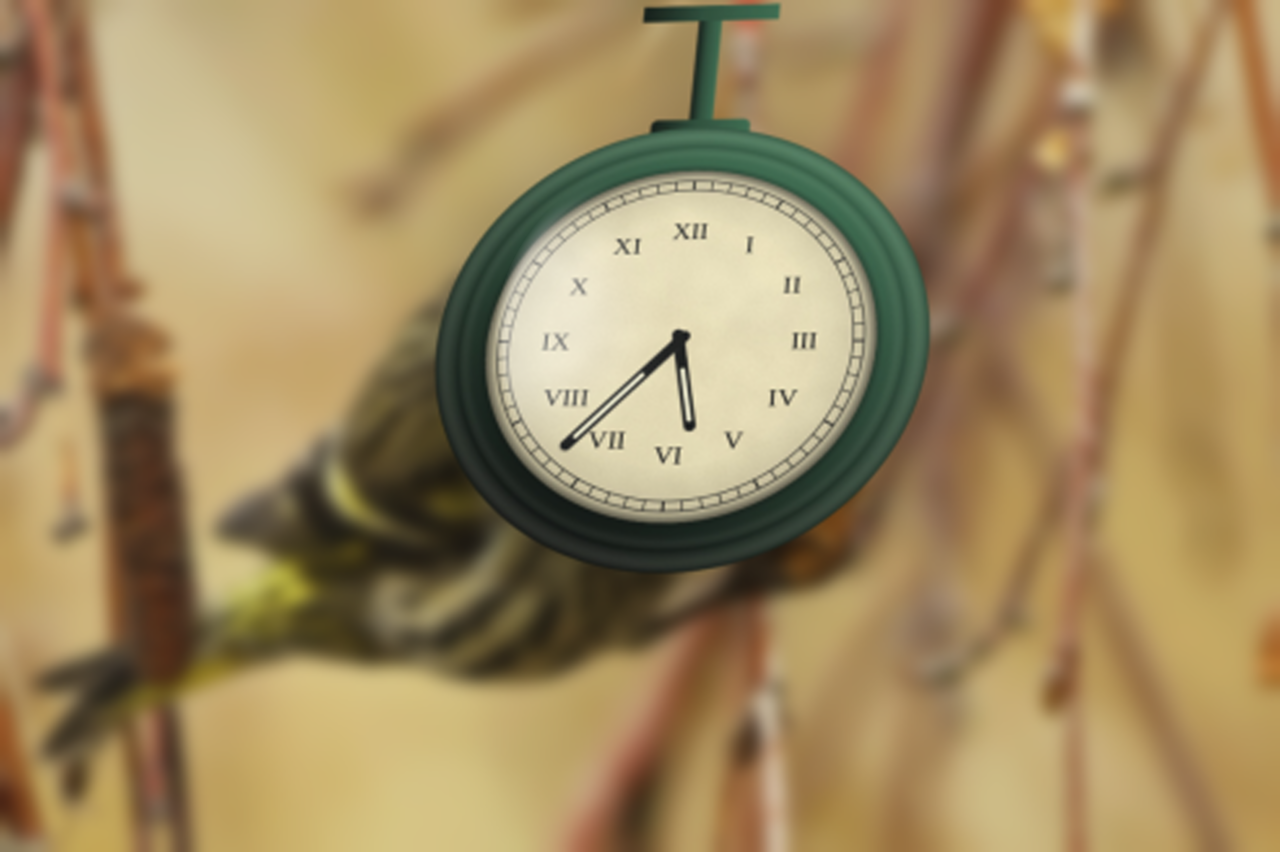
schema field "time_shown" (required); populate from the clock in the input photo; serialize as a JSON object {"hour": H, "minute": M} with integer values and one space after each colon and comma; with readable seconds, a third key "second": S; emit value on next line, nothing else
{"hour": 5, "minute": 37}
